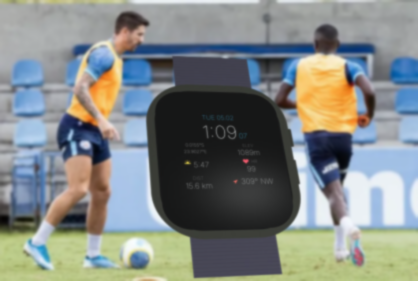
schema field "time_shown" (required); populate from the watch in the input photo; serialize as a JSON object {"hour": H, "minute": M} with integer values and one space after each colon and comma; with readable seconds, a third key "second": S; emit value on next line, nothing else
{"hour": 1, "minute": 9}
